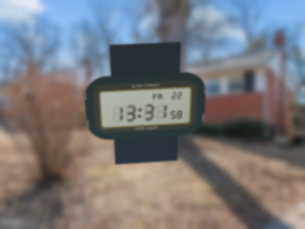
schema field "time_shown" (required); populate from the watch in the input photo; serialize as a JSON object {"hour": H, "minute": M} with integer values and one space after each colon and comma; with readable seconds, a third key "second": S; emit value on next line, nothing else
{"hour": 13, "minute": 31}
